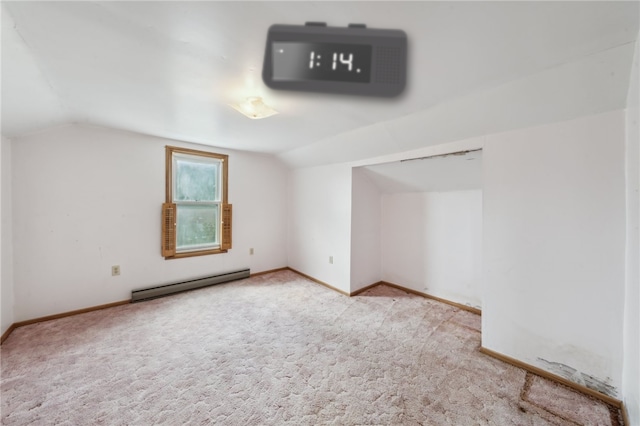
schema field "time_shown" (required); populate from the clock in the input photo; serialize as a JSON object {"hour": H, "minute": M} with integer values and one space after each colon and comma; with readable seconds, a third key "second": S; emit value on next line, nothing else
{"hour": 1, "minute": 14}
